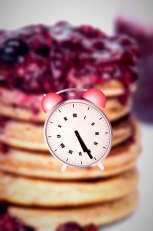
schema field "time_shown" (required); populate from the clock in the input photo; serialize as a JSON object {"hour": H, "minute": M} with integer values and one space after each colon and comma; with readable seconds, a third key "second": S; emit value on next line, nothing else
{"hour": 5, "minute": 26}
